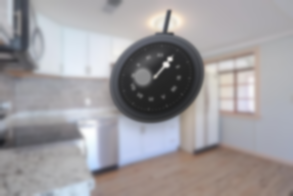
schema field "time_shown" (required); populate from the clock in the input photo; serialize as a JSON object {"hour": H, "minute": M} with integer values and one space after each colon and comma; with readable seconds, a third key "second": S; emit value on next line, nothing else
{"hour": 1, "minute": 5}
